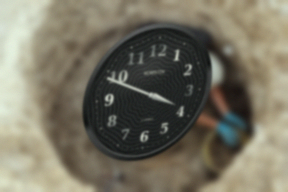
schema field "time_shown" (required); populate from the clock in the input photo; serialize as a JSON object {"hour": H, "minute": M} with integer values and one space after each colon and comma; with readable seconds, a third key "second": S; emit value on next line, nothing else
{"hour": 3, "minute": 49}
